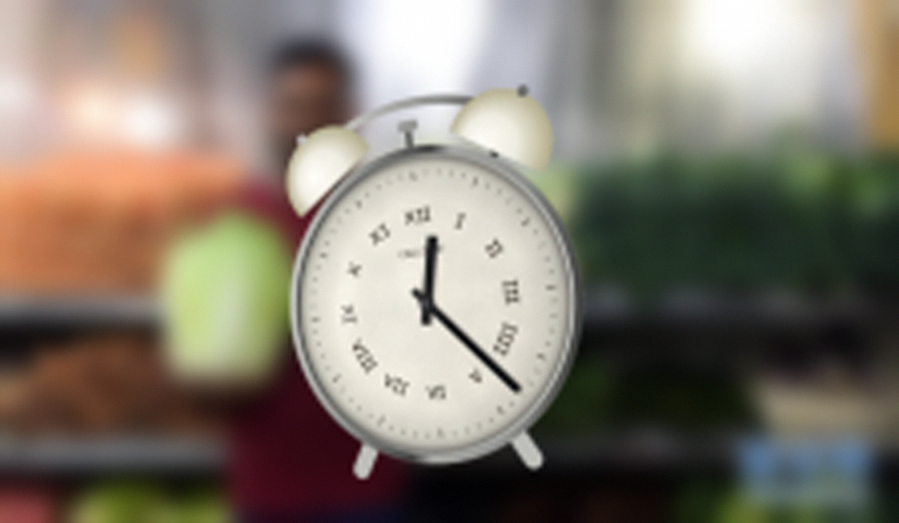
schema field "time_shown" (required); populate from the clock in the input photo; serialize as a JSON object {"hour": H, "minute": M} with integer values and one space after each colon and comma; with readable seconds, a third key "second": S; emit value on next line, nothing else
{"hour": 12, "minute": 23}
